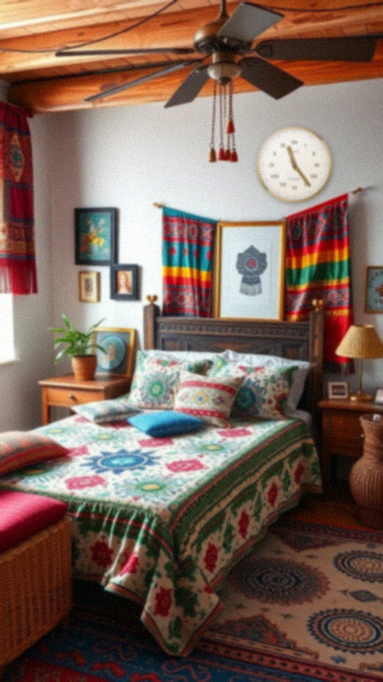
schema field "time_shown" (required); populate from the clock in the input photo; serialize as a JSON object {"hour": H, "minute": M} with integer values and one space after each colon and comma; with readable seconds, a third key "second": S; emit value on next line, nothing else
{"hour": 11, "minute": 24}
